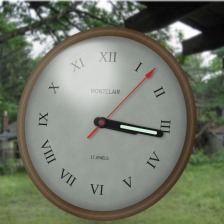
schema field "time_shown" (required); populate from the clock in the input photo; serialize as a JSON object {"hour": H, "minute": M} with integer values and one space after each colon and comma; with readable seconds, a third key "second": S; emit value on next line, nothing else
{"hour": 3, "minute": 16, "second": 7}
